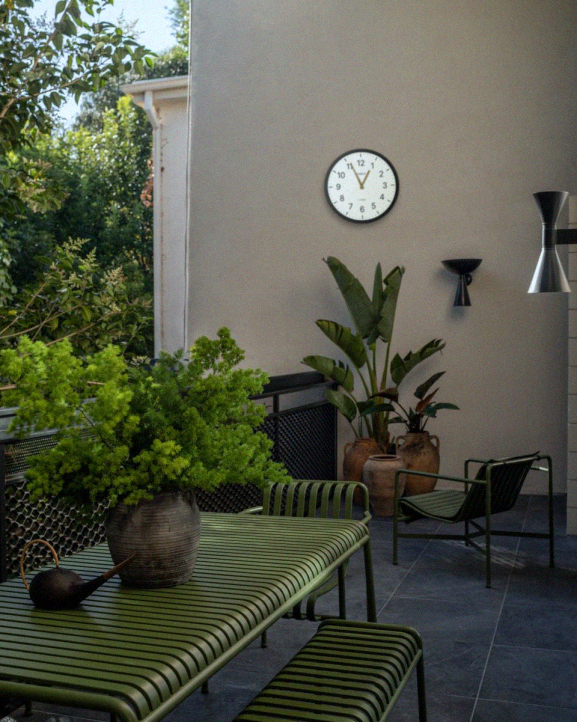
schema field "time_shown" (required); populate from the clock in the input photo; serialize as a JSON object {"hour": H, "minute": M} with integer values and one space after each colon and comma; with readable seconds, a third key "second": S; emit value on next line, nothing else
{"hour": 12, "minute": 56}
